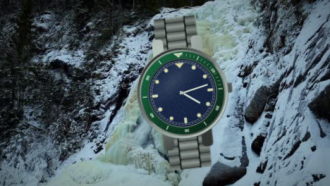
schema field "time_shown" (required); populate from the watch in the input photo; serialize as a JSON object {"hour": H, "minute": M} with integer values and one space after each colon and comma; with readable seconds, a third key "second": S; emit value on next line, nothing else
{"hour": 4, "minute": 13}
